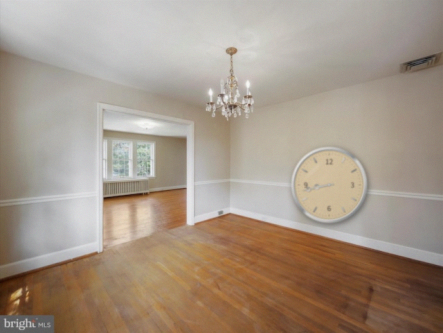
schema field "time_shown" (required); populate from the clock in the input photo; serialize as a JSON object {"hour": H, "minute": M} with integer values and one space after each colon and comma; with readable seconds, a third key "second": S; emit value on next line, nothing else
{"hour": 8, "minute": 43}
